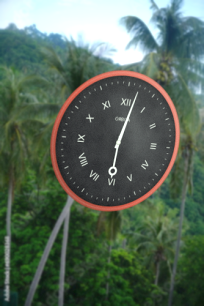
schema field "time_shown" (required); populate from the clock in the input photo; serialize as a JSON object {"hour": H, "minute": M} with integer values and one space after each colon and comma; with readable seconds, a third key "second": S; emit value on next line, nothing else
{"hour": 6, "minute": 2}
